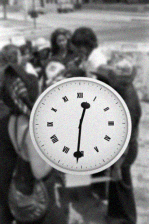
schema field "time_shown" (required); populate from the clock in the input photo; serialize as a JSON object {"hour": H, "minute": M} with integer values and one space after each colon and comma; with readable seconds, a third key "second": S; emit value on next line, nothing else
{"hour": 12, "minute": 31}
